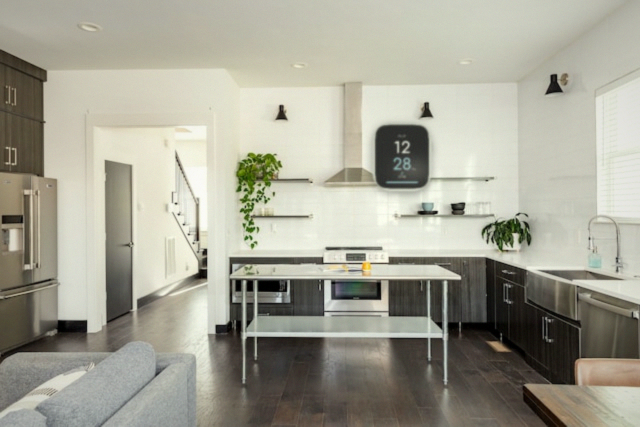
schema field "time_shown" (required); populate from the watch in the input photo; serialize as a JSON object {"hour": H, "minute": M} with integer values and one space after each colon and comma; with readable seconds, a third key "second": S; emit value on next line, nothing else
{"hour": 12, "minute": 28}
